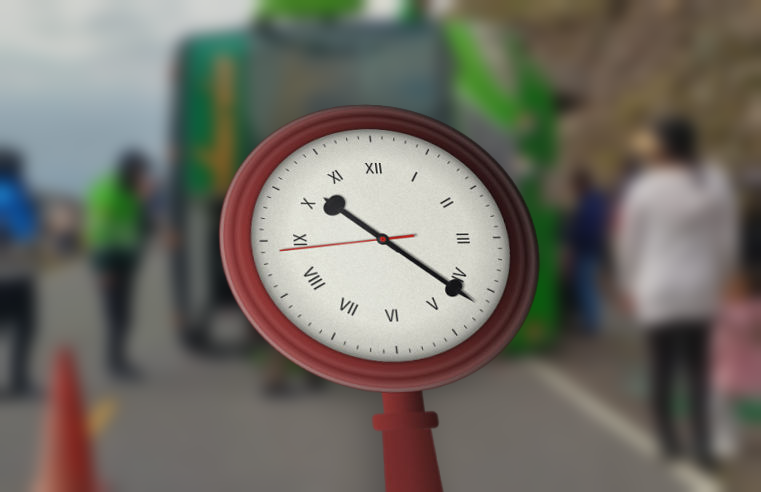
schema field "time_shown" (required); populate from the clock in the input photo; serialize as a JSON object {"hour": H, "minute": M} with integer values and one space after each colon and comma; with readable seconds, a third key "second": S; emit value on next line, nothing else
{"hour": 10, "minute": 21, "second": 44}
